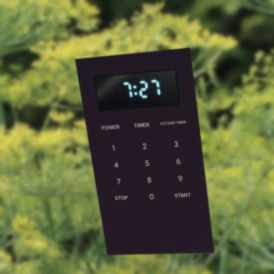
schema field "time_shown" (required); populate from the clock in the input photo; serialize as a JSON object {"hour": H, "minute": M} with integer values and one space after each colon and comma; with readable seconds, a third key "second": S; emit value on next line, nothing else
{"hour": 7, "minute": 27}
